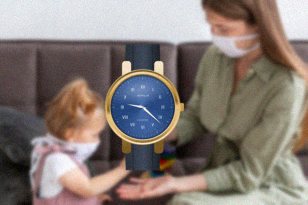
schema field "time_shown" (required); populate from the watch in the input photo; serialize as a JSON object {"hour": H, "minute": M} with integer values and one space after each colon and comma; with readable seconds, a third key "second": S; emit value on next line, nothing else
{"hour": 9, "minute": 22}
